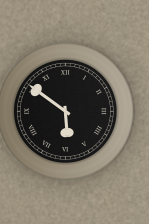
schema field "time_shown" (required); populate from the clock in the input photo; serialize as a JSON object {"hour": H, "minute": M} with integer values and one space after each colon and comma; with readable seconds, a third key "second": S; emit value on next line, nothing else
{"hour": 5, "minute": 51}
